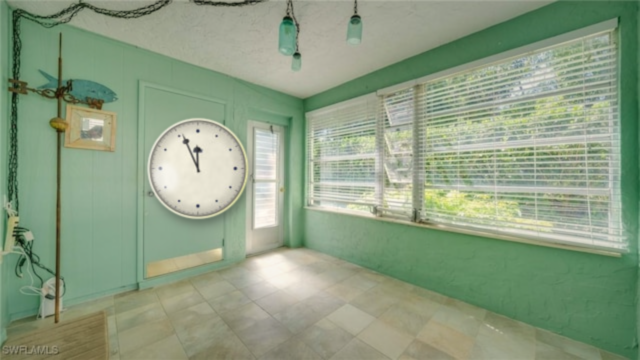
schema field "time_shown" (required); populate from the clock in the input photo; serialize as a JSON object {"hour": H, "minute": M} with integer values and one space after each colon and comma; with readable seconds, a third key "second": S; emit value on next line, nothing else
{"hour": 11, "minute": 56}
